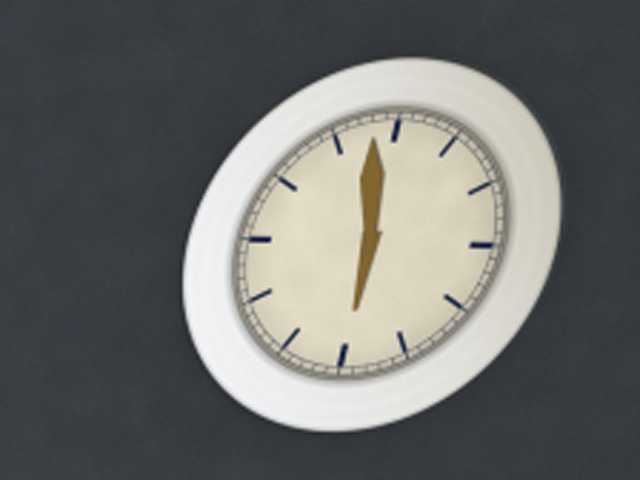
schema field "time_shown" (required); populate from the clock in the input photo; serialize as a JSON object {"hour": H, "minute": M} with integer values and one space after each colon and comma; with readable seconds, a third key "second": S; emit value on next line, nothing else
{"hour": 5, "minute": 58}
